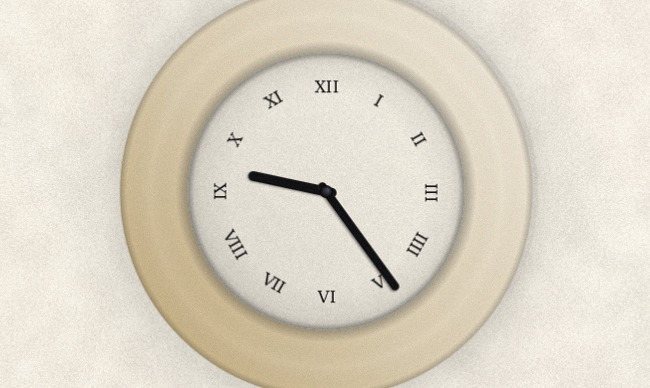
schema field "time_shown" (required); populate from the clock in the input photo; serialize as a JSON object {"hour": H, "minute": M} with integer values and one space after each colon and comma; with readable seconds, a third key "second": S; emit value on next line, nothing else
{"hour": 9, "minute": 24}
